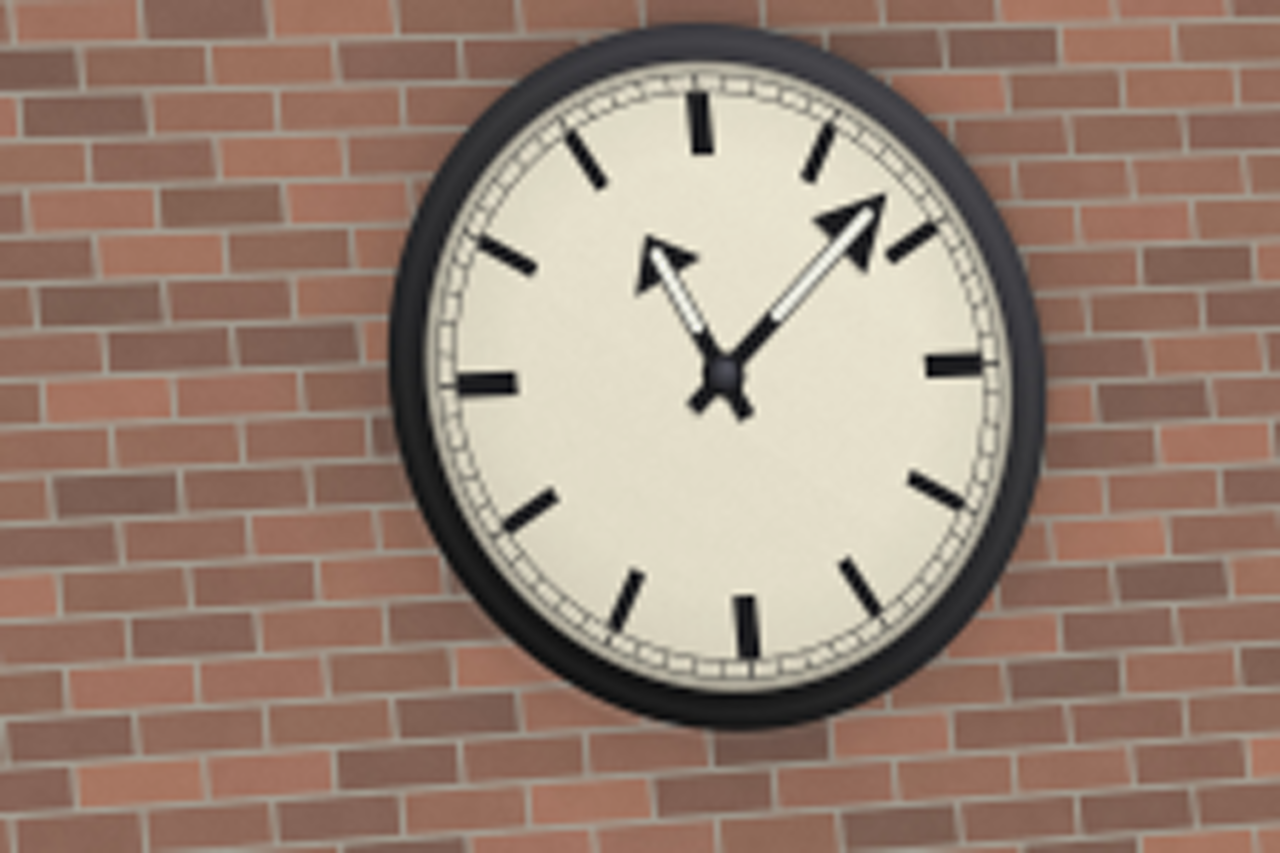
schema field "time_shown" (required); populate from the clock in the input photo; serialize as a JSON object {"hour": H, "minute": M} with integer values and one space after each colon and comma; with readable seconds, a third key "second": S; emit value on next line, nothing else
{"hour": 11, "minute": 8}
